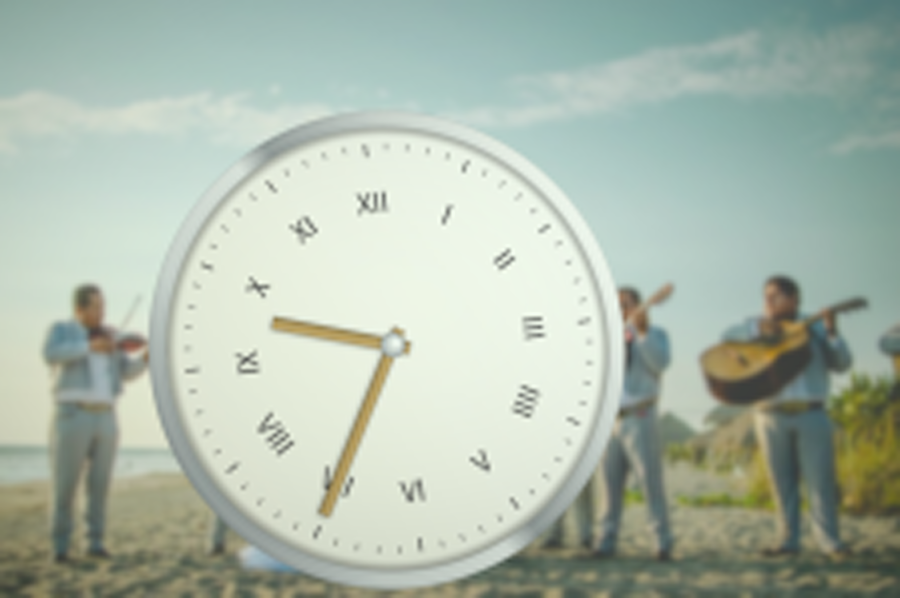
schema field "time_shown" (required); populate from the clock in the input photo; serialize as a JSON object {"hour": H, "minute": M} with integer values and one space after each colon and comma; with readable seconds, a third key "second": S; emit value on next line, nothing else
{"hour": 9, "minute": 35}
